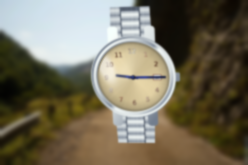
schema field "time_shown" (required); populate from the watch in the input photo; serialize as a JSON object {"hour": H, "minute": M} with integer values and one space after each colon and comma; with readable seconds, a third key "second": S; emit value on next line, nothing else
{"hour": 9, "minute": 15}
